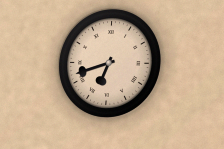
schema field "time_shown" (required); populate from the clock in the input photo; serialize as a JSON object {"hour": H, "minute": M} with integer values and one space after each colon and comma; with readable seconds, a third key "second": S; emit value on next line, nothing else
{"hour": 6, "minute": 42}
